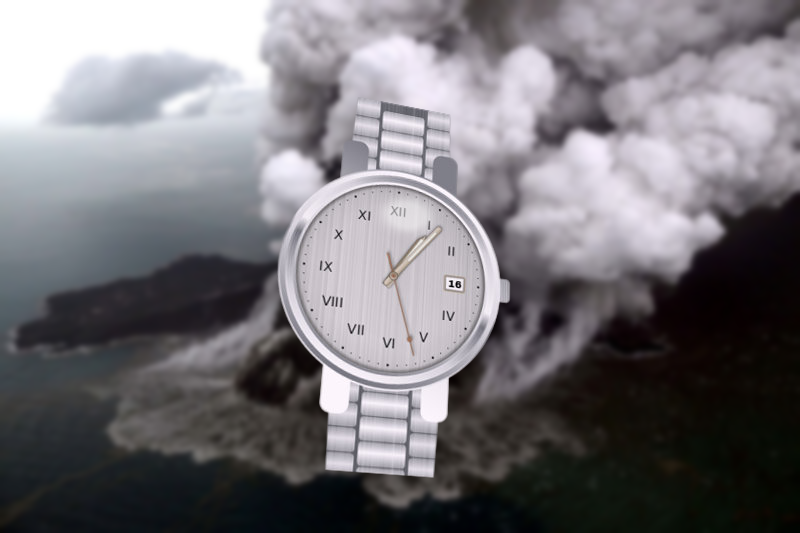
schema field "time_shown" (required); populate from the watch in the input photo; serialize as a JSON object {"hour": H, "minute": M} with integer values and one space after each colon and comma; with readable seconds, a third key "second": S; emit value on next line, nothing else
{"hour": 1, "minute": 6, "second": 27}
